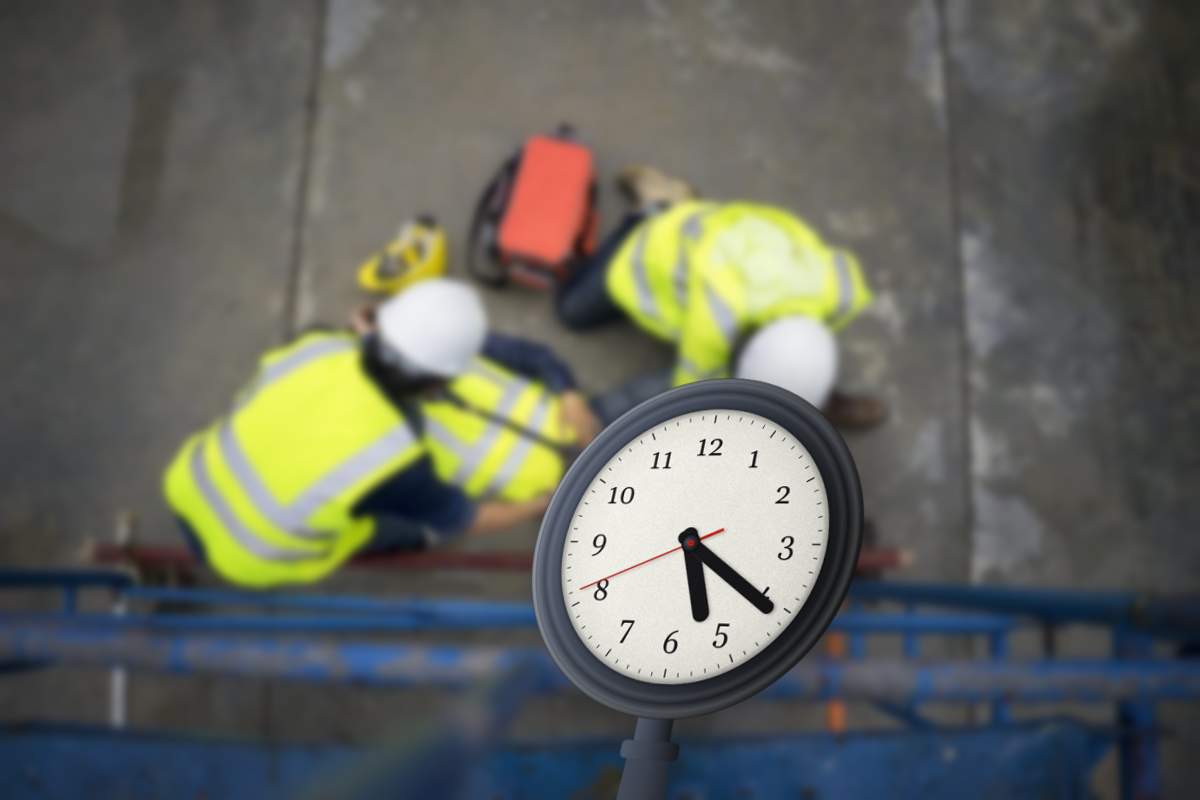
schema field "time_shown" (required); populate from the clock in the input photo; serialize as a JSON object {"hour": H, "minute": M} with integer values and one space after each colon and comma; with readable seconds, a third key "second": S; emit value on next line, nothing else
{"hour": 5, "minute": 20, "second": 41}
